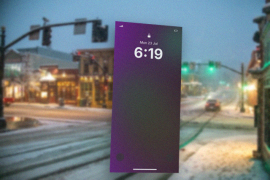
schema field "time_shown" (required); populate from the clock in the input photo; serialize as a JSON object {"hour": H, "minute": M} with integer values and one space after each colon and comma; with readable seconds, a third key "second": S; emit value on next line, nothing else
{"hour": 6, "minute": 19}
